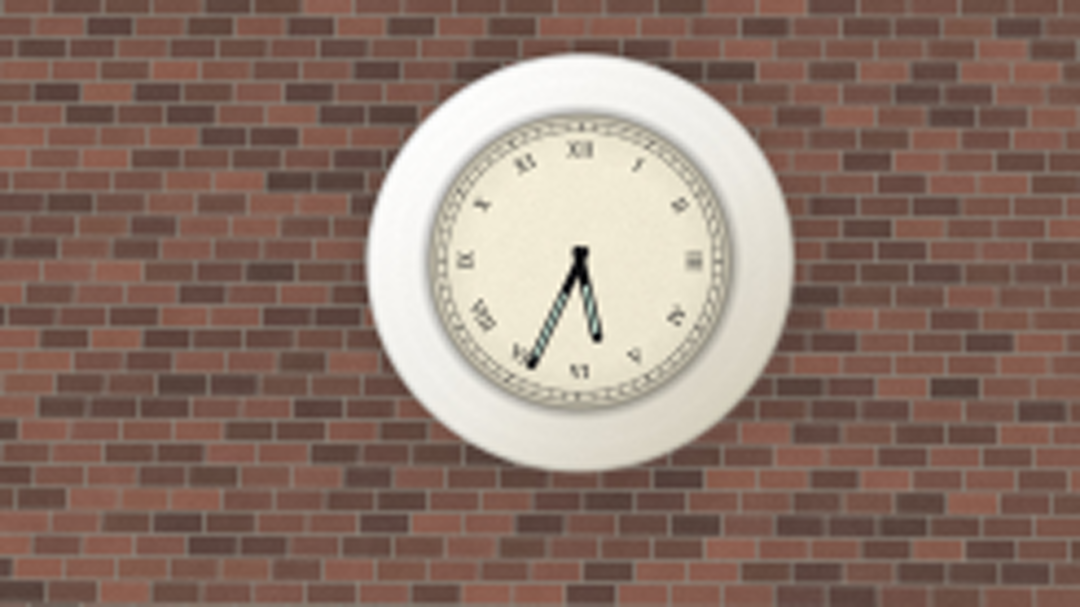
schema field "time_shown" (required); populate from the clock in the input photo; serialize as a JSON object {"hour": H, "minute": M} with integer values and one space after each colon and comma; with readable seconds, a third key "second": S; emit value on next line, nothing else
{"hour": 5, "minute": 34}
